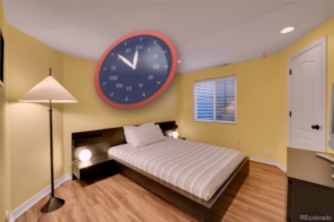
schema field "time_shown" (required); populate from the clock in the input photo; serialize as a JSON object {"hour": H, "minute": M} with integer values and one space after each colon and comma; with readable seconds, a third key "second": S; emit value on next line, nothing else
{"hour": 11, "minute": 51}
